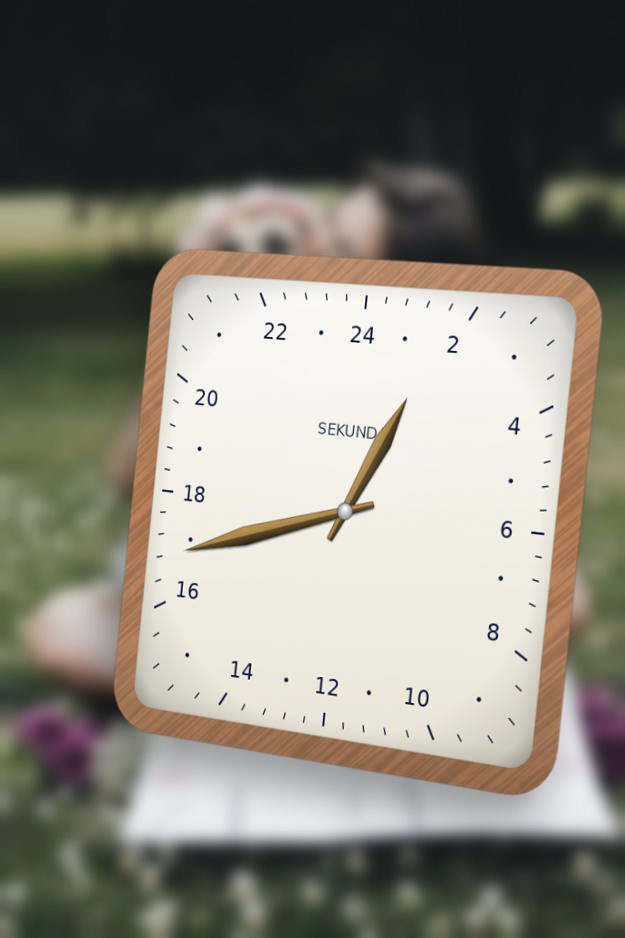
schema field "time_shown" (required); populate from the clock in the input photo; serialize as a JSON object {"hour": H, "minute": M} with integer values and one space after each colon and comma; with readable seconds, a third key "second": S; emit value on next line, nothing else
{"hour": 1, "minute": 42}
